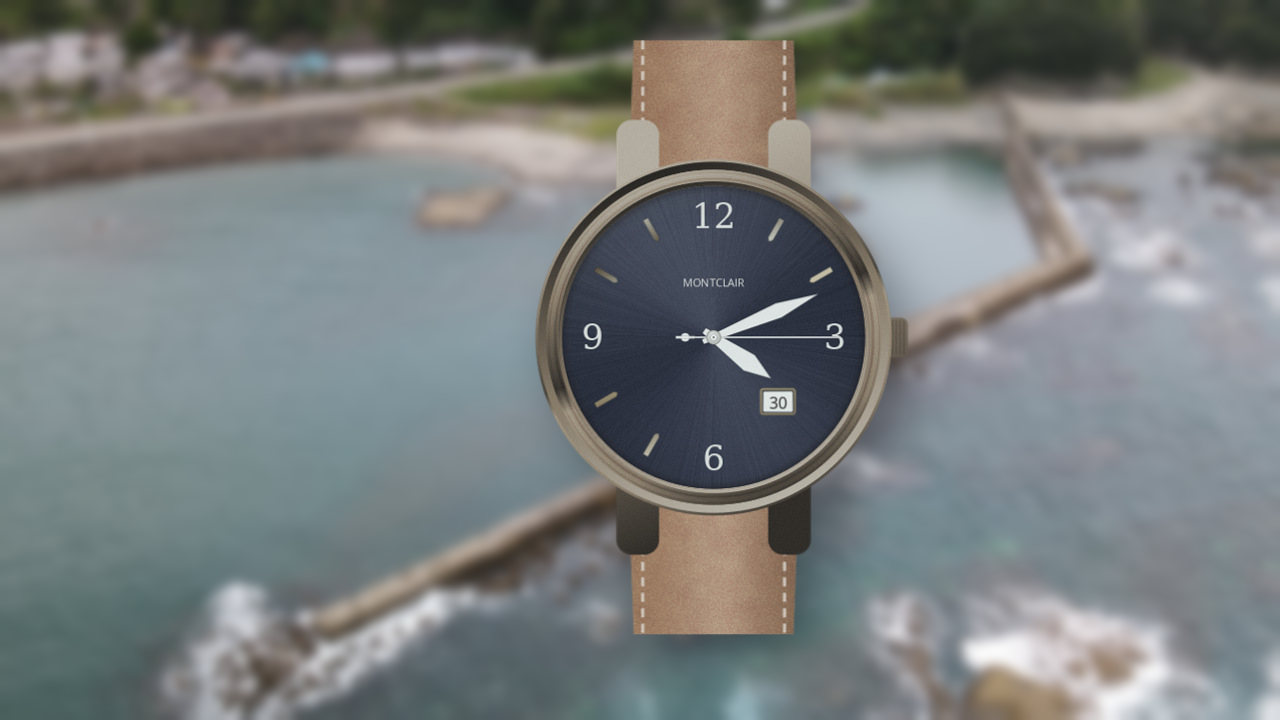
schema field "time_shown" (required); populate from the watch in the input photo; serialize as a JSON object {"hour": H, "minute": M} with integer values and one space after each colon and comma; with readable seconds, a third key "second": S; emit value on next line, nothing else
{"hour": 4, "minute": 11, "second": 15}
